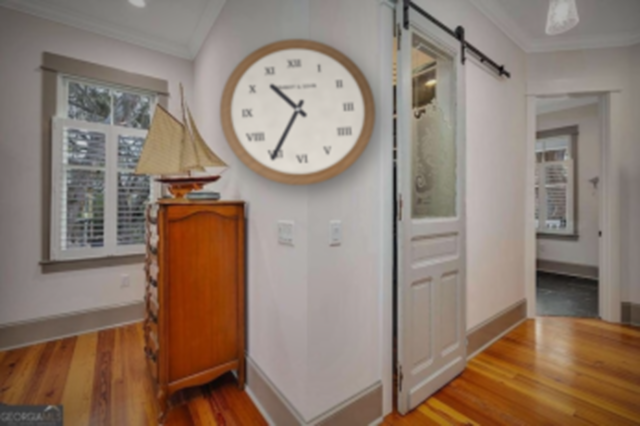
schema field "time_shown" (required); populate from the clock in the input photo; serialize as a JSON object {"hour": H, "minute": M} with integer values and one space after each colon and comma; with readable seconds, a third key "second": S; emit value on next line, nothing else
{"hour": 10, "minute": 35}
